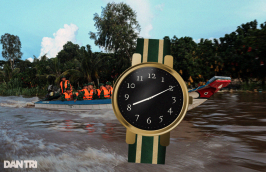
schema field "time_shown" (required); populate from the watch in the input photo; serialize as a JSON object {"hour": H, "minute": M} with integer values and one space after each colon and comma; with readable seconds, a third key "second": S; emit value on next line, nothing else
{"hour": 8, "minute": 10}
